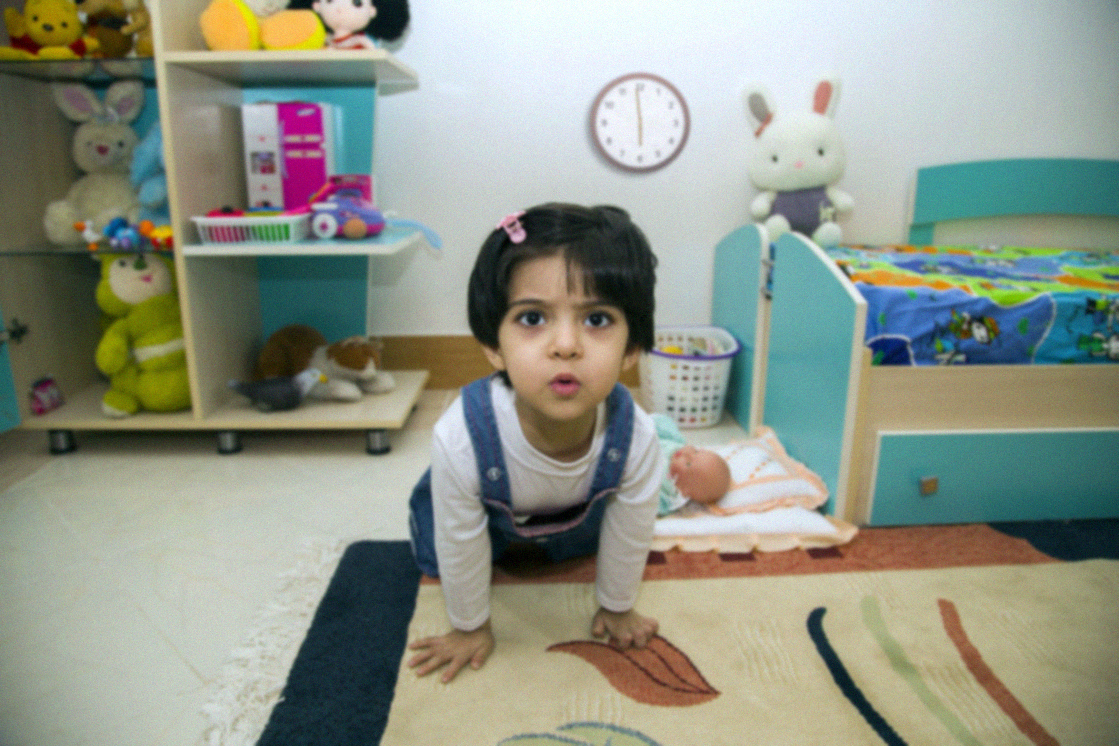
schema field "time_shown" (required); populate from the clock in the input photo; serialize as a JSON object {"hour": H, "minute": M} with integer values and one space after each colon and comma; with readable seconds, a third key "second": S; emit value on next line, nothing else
{"hour": 5, "minute": 59}
